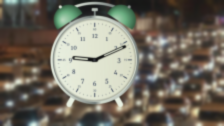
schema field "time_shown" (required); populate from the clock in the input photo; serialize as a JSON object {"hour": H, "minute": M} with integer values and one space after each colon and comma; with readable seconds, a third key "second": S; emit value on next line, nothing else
{"hour": 9, "minute": 11}
